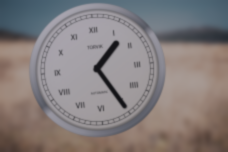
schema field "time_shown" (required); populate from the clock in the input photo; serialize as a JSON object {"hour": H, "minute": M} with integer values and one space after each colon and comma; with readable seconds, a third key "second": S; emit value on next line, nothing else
{"hour": 1, "minute": 25}
